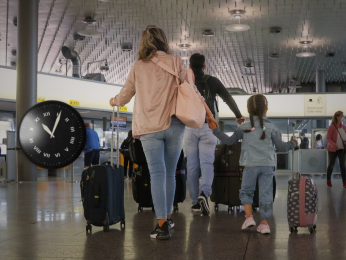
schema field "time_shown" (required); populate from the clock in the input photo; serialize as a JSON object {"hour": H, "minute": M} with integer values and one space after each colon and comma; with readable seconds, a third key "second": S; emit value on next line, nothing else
{"hour": 11, "minute": 6}
